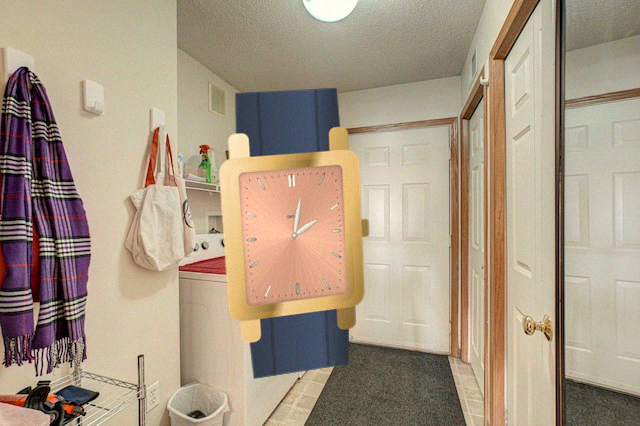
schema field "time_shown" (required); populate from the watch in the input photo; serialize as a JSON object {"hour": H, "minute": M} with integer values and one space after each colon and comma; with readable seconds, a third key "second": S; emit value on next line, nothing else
{"hour": 2, "minute": 2}
